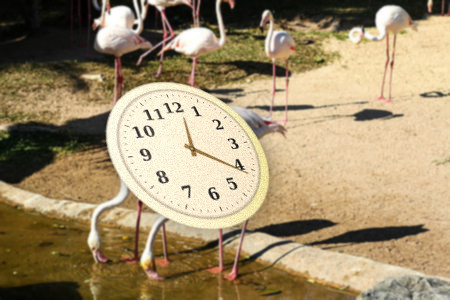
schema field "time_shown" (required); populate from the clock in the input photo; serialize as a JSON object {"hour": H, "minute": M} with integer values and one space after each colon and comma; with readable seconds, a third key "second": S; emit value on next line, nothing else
{"hour": 12, "minute": 21}
